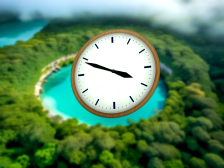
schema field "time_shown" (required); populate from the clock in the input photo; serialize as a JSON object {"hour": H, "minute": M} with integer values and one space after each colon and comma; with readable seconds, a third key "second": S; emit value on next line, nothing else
{"hour": 3, "minute": 49}
